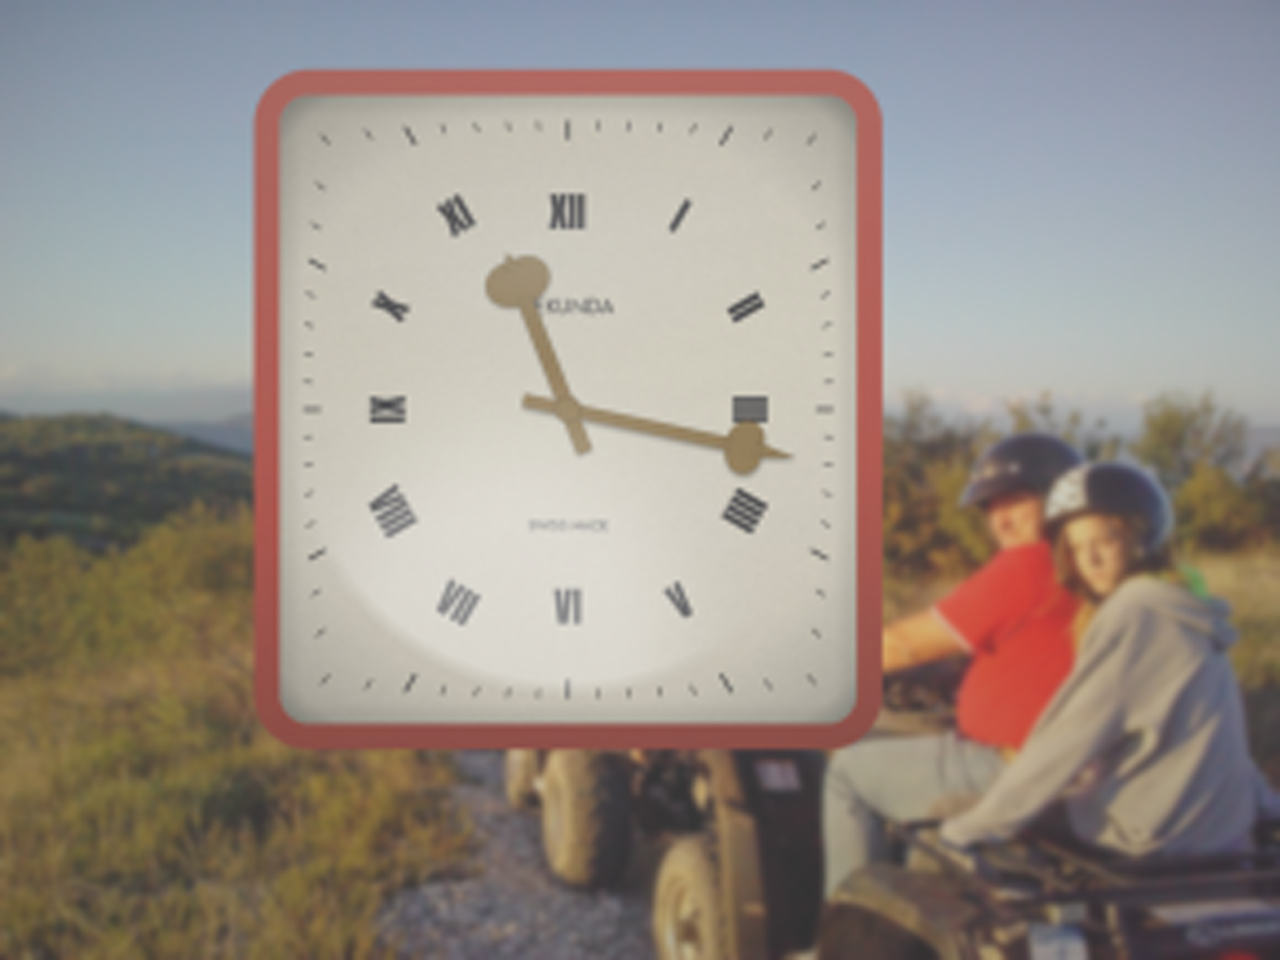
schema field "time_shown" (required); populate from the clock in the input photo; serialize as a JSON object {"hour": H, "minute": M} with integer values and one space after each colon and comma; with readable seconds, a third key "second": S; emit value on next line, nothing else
{"hour": 11, "minute": 17}
